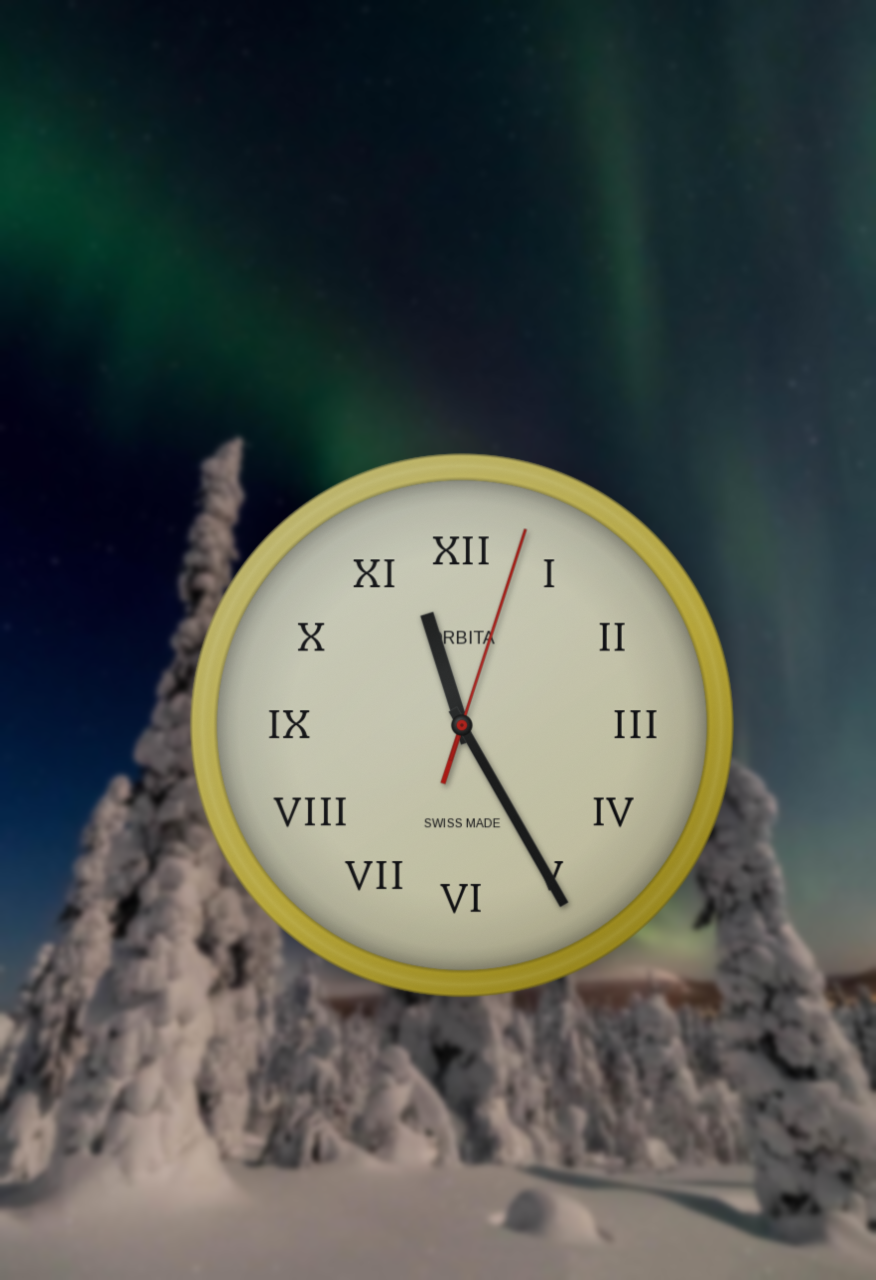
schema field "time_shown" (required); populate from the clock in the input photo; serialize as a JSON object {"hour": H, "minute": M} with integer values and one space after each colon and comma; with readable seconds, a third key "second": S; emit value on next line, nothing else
{"hour": 11, "minute": 25, "second": 3}
